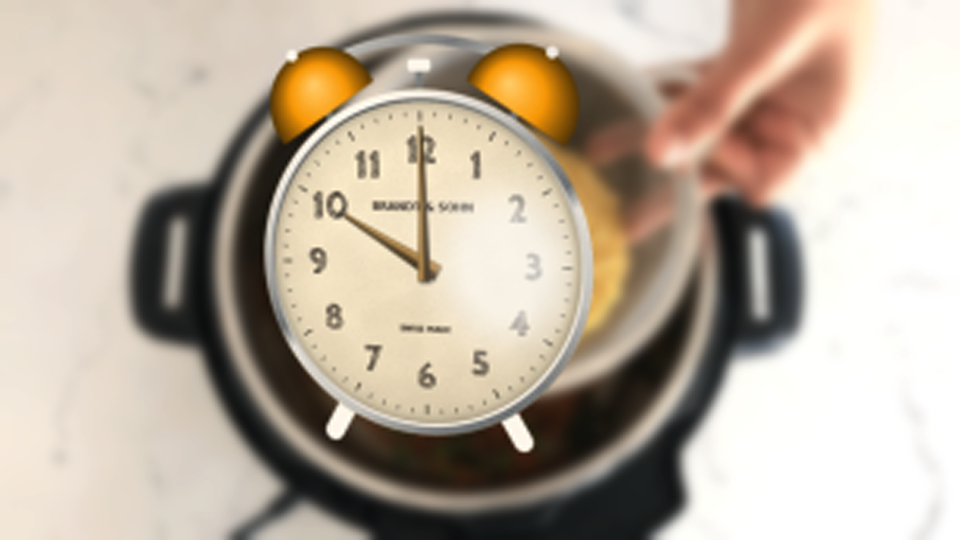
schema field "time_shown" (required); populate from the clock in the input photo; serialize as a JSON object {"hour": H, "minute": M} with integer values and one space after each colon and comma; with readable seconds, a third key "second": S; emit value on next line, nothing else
{"hour": 10, "minute": 0}
